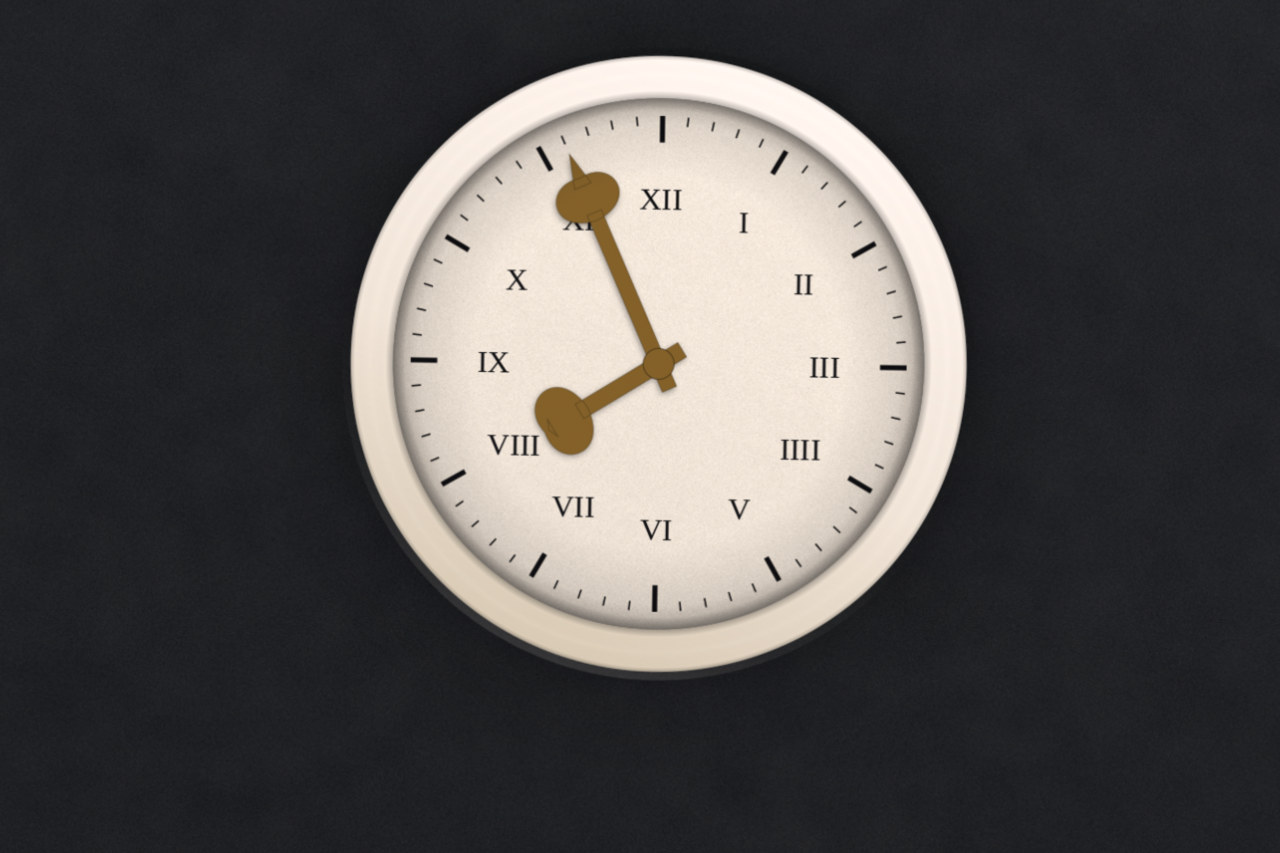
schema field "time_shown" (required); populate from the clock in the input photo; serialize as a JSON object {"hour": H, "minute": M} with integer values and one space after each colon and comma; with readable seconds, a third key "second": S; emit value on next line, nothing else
{"hour": 7, "minute": 56}
